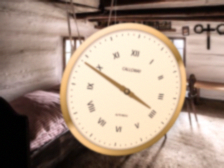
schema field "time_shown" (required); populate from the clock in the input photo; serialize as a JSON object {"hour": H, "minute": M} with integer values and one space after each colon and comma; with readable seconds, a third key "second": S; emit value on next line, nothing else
{"hour": 3, "minute": 49}
